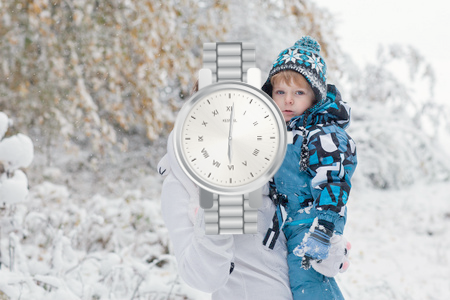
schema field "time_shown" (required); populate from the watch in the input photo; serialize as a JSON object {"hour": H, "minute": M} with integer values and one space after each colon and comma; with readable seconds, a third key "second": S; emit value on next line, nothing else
{"hour": 6, "minute": 1}
